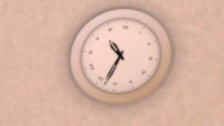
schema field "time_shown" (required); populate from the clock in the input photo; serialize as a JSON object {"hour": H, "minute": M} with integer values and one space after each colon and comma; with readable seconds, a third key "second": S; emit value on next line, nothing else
{"hour": 10, "minute": 33}
